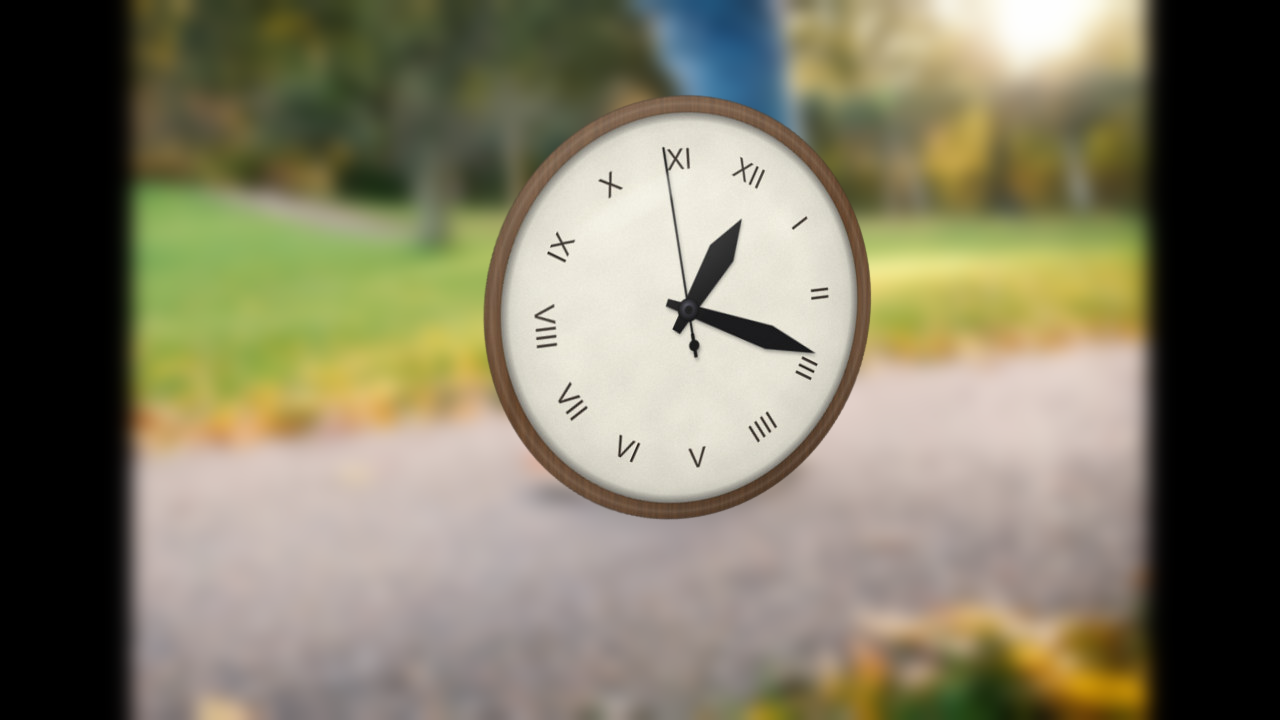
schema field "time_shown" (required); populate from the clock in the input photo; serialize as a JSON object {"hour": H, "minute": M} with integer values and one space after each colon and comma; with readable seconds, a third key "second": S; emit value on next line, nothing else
{"hour": 12, "minute": 13, "second": 54}
